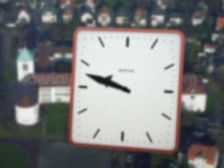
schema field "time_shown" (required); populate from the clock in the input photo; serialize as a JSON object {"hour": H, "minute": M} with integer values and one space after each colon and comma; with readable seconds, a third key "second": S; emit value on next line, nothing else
{"hour": 9, "minute": 48}
